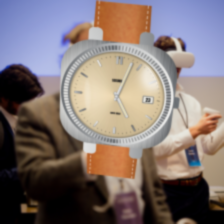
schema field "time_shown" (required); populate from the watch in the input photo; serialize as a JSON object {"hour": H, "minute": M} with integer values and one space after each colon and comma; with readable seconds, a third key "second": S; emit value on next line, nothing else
{"hour": 5, "minute": 3}
